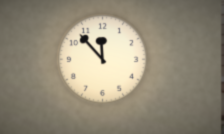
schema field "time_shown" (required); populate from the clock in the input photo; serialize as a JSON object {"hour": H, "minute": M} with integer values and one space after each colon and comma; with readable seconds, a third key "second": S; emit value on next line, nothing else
{"hour": 11, "minute": 53}
